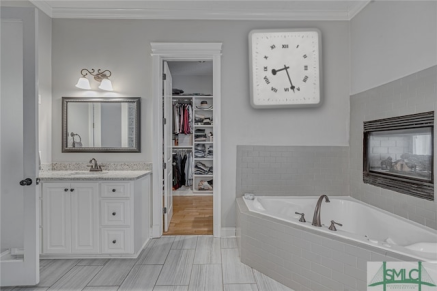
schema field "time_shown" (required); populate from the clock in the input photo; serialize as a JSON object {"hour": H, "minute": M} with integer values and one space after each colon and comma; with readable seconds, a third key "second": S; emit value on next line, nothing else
{"hour": 8, "minute": 27}
